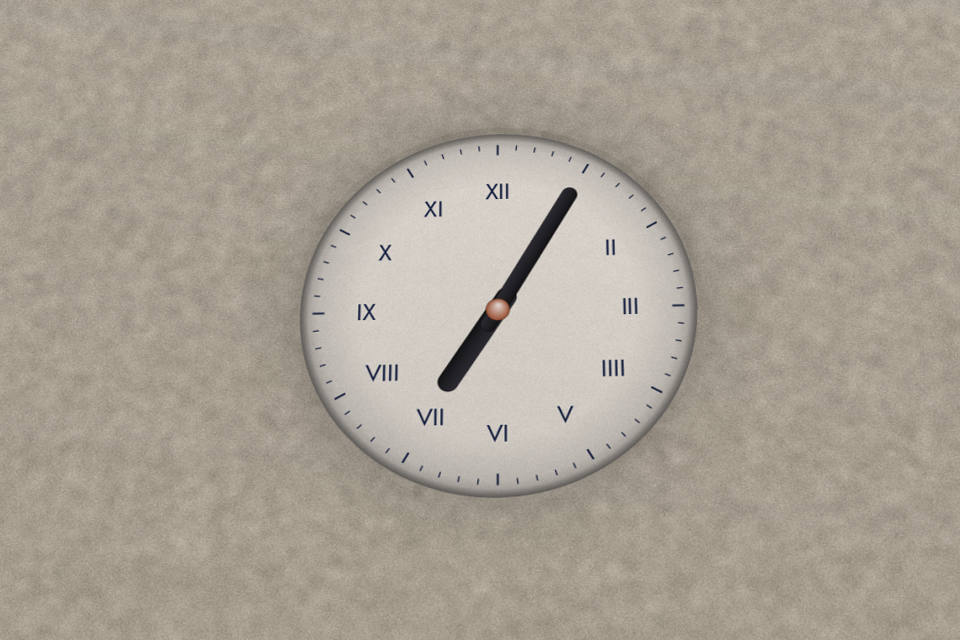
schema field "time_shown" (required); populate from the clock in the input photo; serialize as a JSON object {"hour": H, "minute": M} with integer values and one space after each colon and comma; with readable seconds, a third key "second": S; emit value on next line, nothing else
{"hour": 7, "minute": 5}
